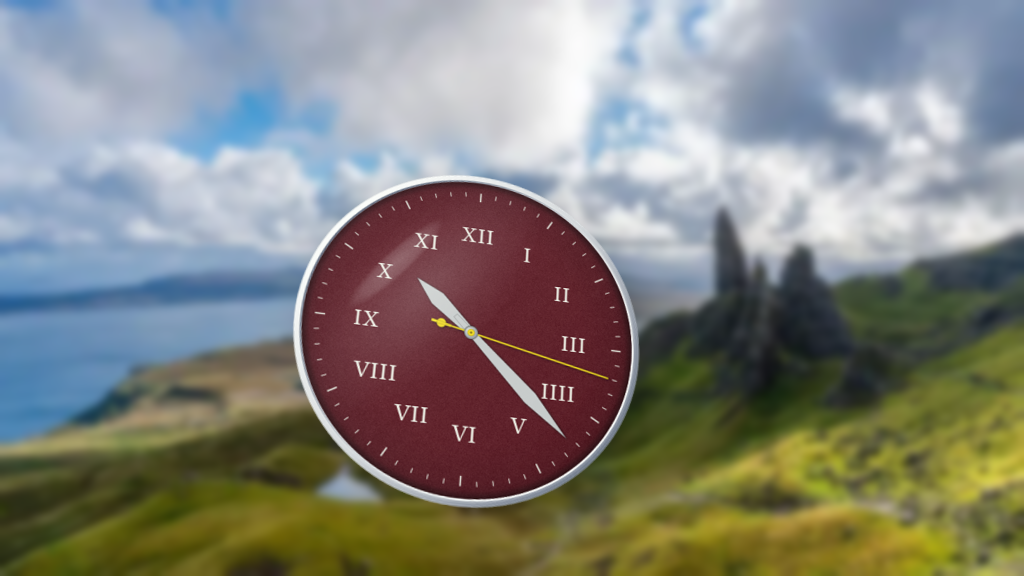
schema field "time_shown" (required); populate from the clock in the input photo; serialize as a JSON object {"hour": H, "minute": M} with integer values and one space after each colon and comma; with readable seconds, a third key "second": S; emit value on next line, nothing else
{"hour": 10, "minute": 22, "second": 17}
